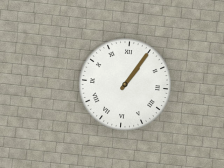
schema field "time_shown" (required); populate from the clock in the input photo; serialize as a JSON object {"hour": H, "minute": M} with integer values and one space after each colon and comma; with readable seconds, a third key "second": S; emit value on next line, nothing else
{"hour": 1, "minute": 5}
